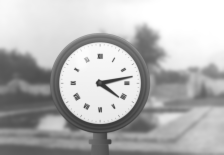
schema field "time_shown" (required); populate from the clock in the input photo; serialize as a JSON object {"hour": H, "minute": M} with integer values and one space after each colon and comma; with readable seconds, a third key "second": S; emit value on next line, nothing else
{"hour": 4, "minute": 13}
